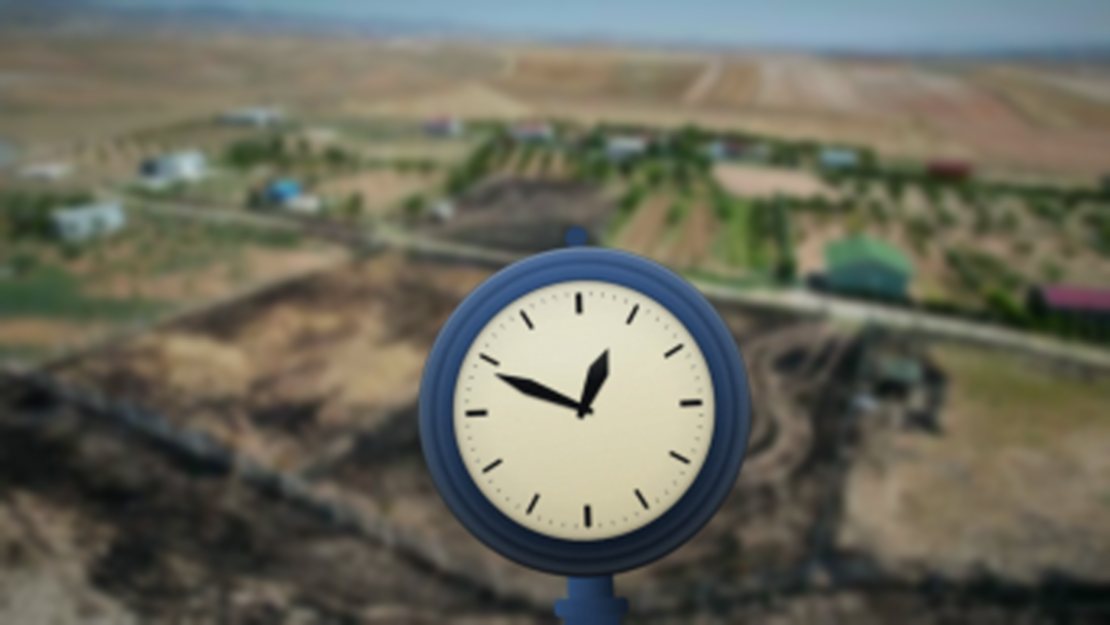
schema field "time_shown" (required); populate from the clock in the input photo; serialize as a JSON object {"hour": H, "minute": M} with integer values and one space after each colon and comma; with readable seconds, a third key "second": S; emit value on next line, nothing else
{"hour": 12, "minute": 49}
